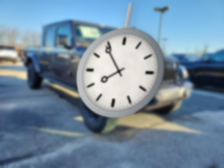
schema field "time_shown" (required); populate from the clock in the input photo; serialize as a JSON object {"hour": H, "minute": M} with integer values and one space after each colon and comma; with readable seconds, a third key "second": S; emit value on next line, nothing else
{"hour": 7, "minute": 54}
